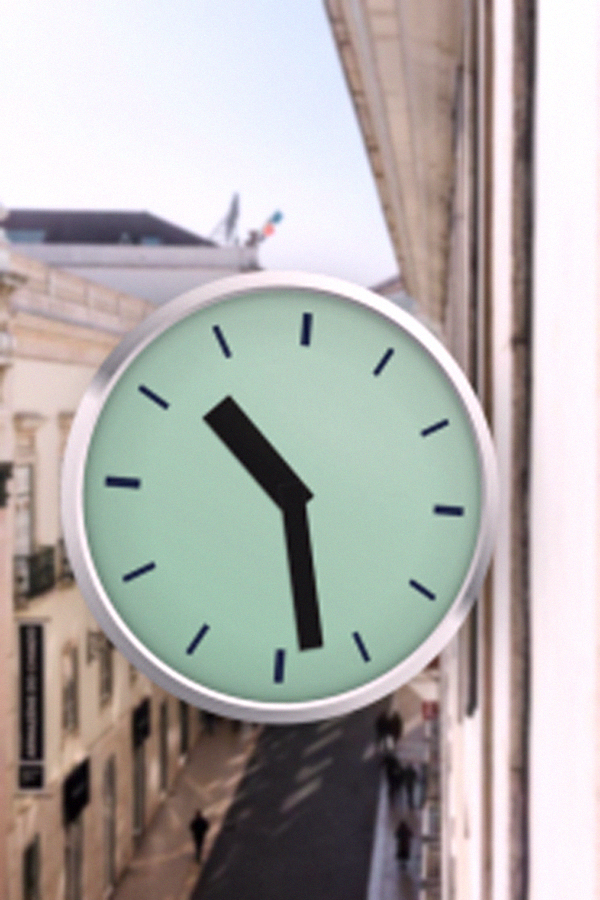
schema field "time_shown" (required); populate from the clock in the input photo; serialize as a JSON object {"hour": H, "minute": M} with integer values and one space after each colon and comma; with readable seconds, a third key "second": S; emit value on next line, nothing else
{"hour": 10, "minute": 28}
